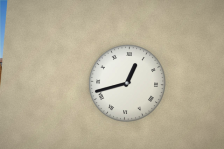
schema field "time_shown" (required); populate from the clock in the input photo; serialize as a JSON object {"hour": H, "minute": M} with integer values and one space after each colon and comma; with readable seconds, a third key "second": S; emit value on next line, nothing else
{"hour": 12, "minute": 42}
